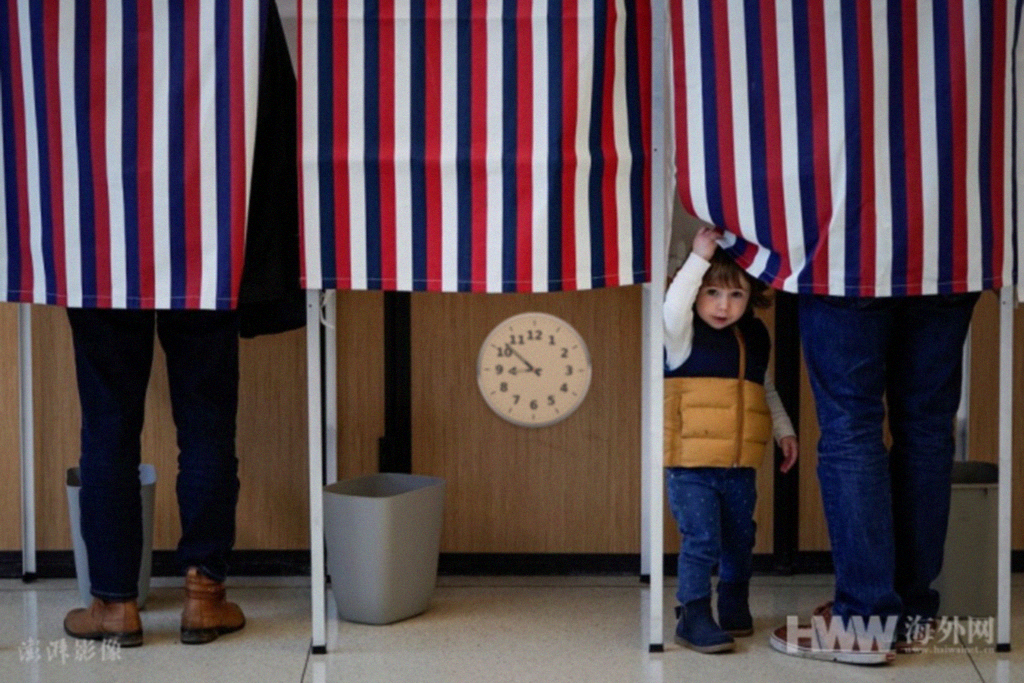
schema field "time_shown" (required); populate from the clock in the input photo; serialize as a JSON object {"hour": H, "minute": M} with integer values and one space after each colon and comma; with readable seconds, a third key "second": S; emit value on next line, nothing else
{"hour": 8, "minute": 52}
